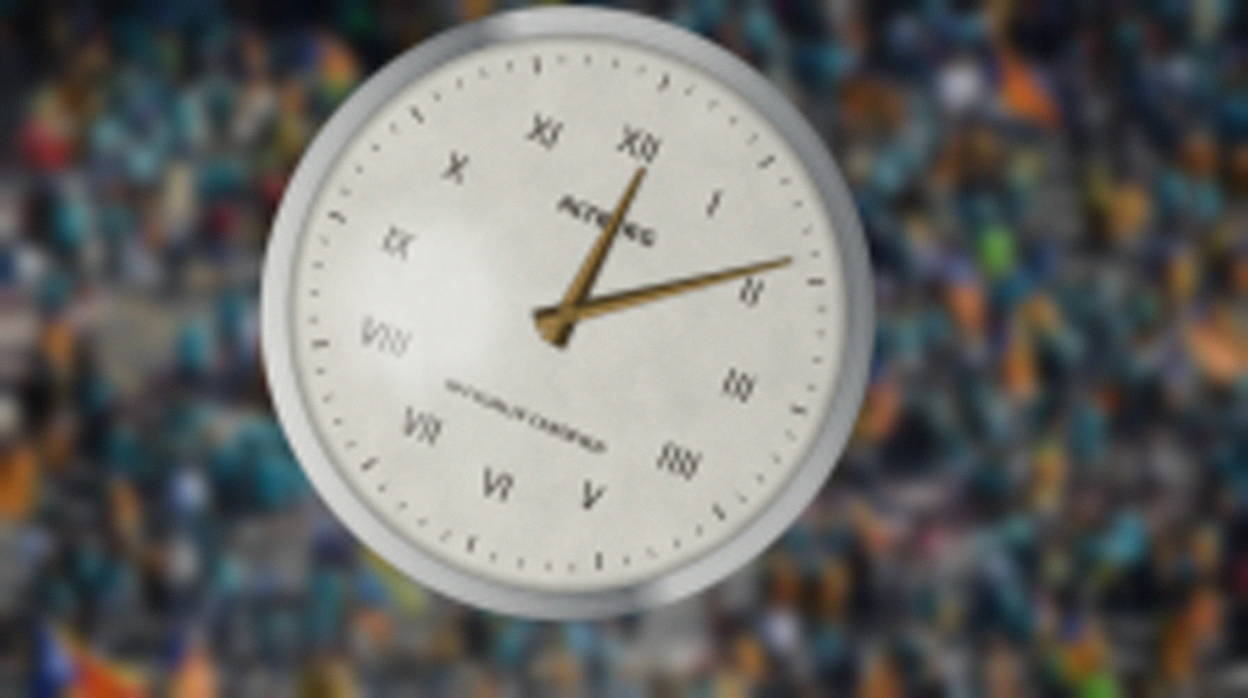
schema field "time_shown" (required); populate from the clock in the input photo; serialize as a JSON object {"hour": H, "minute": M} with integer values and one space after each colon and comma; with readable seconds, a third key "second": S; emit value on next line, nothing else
{"hour": 12, "minute": 9}
